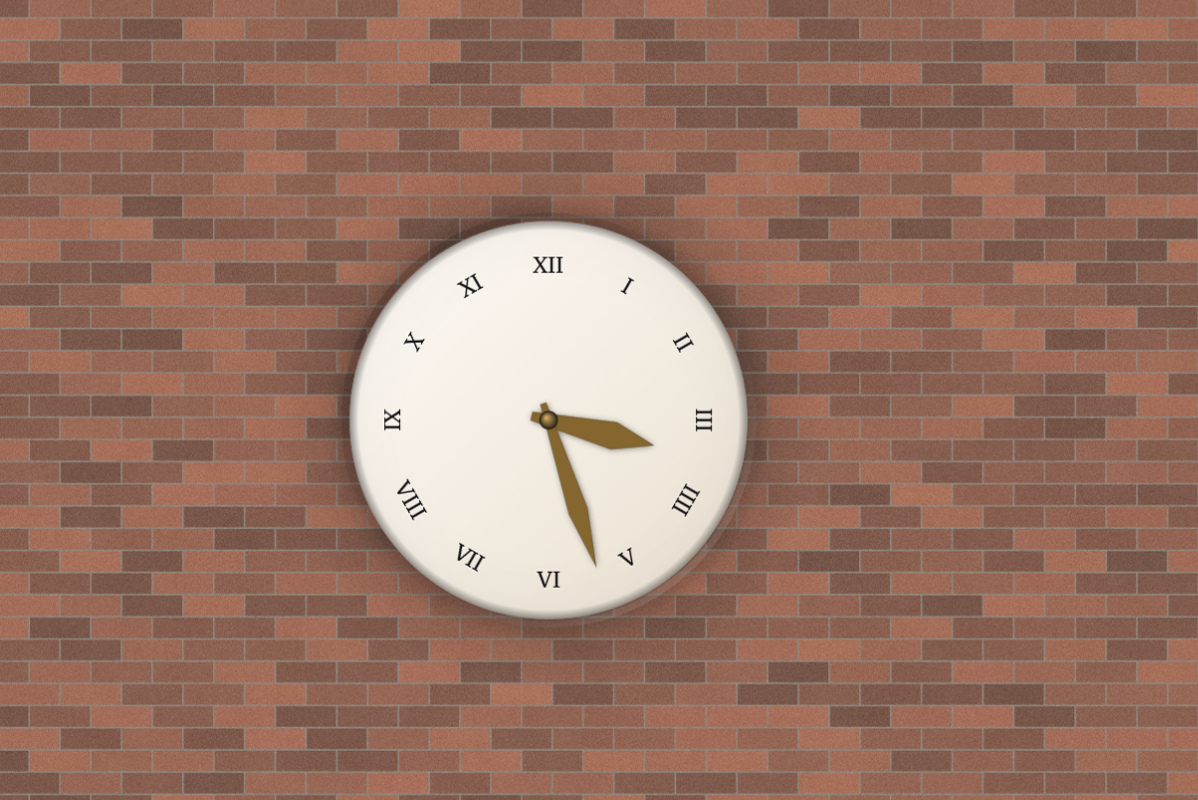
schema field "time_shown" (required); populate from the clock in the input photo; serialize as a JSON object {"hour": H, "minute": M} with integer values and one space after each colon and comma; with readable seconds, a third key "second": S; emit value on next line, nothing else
{"hour": 3, "minute": 27}
